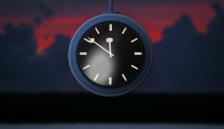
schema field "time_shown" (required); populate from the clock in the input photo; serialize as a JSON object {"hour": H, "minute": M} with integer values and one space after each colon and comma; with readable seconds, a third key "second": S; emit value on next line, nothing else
{"hour": 11, "minute": 51}
